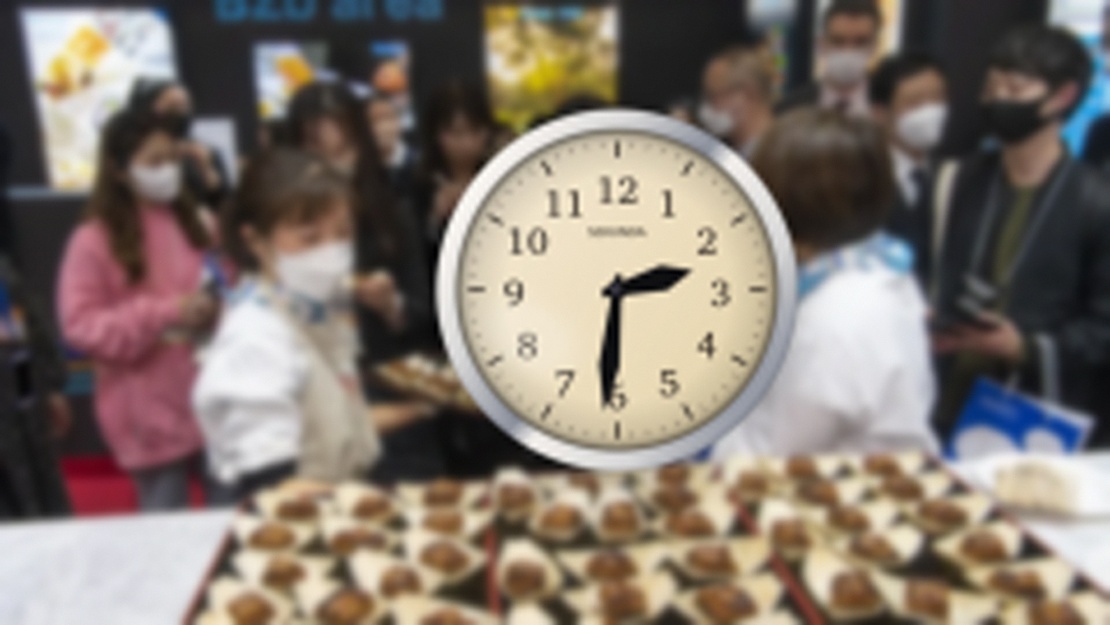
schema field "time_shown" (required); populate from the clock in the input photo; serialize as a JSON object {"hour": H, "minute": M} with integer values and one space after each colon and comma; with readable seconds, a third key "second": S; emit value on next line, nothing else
{"hour": 2, "minute": 31}
